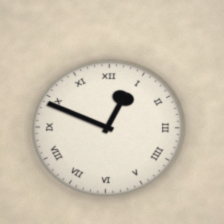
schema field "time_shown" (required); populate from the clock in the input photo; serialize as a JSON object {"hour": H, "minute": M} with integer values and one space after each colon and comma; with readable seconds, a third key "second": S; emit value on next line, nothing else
{"hour": 12, "minute": 49}
